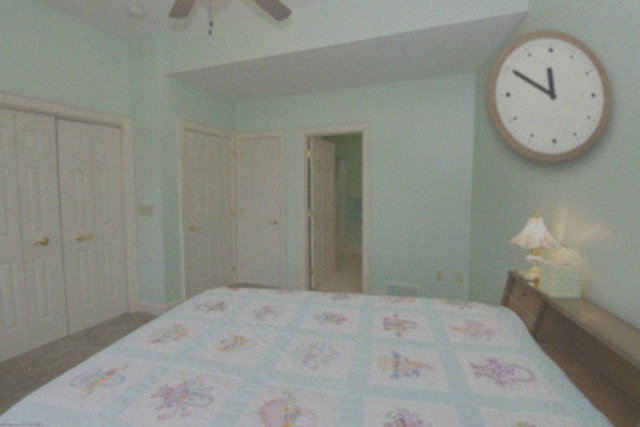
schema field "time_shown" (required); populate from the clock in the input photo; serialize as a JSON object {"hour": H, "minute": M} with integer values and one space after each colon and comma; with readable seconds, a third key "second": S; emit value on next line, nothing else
{"hour": 11, "minute": 50}
